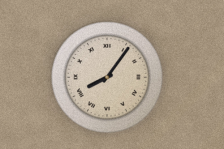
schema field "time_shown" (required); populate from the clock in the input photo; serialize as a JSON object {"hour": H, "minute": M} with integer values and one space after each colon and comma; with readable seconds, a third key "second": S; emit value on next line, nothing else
{"hour": 8, "minute": 6}
